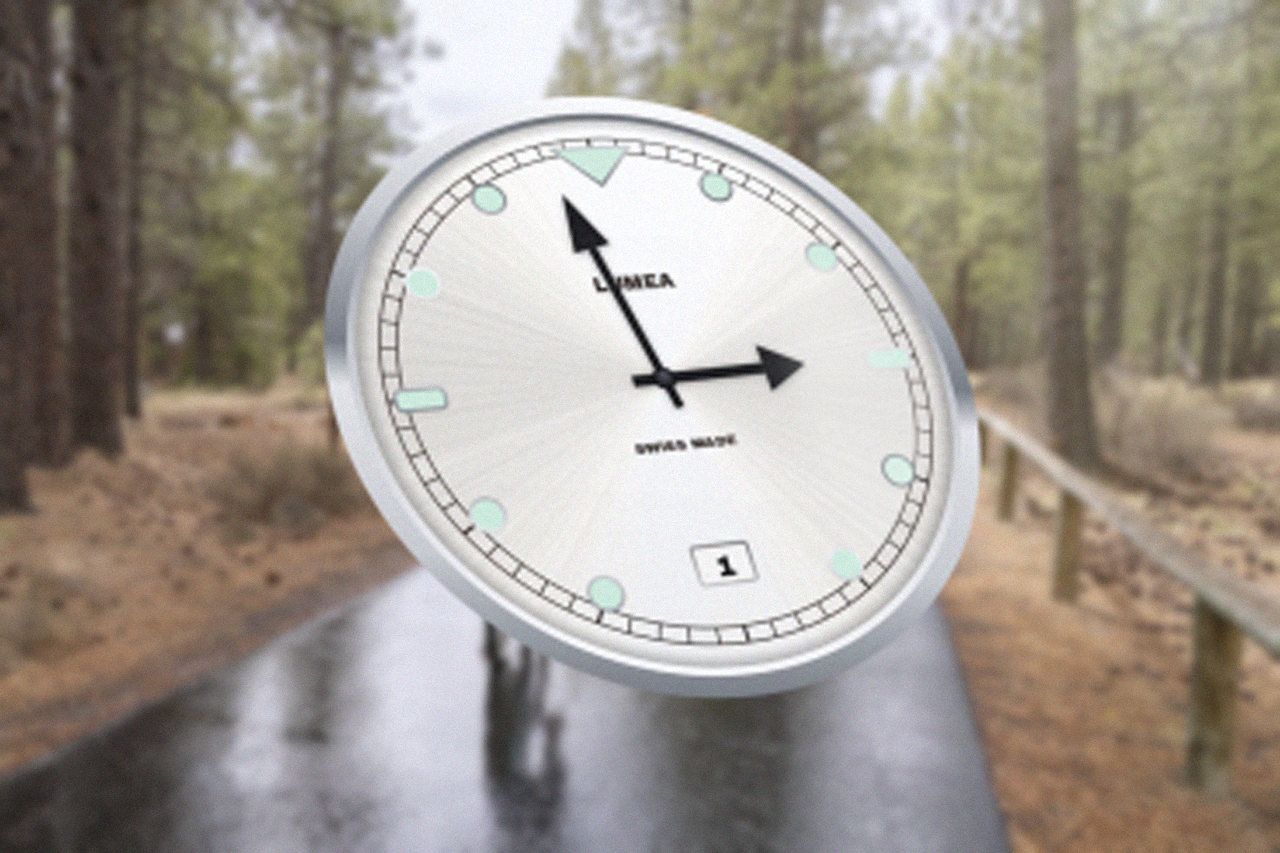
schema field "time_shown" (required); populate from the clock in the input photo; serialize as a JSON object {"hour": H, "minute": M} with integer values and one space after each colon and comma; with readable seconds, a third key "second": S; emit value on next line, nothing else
{"hour": 2, "minute": 58}
